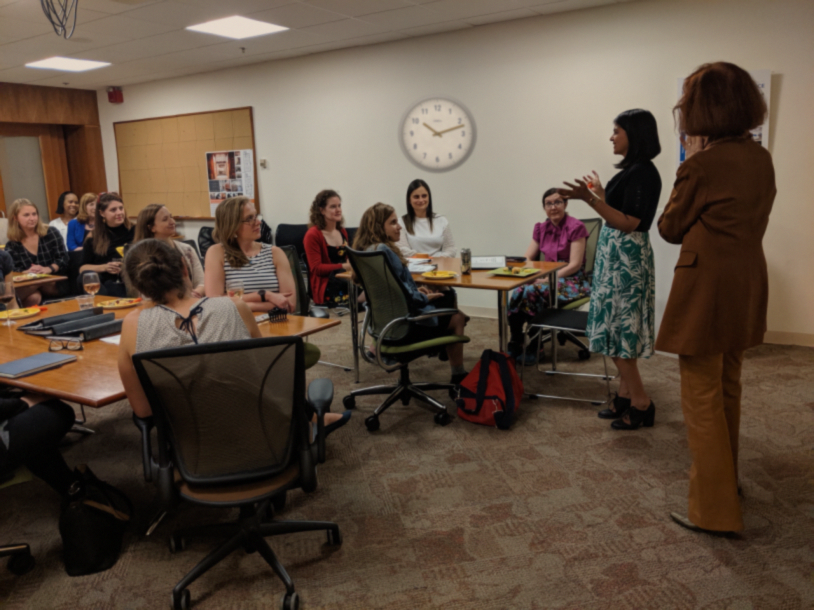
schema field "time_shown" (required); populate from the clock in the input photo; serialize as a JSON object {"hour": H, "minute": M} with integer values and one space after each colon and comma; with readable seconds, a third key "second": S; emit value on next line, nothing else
{"hour": 10, "minute": 12}
